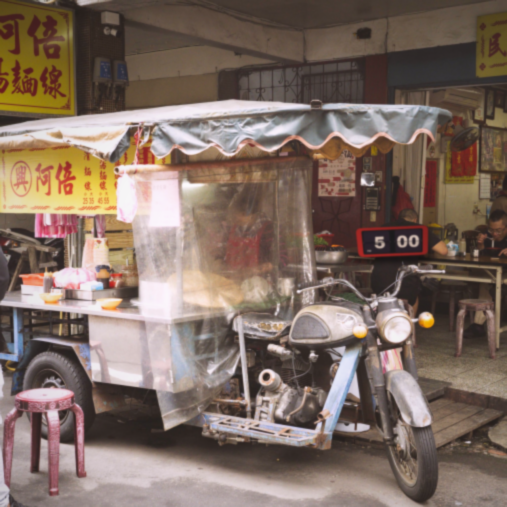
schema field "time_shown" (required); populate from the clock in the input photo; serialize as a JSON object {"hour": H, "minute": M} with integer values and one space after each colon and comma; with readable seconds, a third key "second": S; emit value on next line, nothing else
{"hour": 5, "minute": 0}
